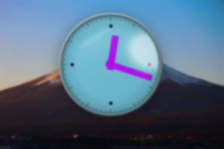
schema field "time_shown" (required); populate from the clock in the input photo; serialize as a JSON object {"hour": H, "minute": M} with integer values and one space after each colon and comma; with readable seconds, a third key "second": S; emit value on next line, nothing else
{"hour": 12, "minute": 18}
